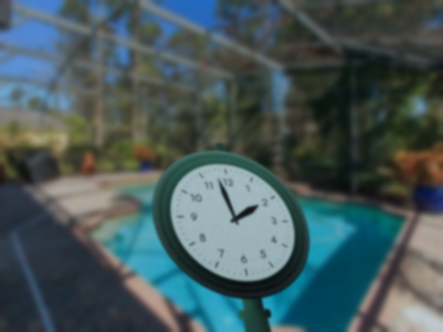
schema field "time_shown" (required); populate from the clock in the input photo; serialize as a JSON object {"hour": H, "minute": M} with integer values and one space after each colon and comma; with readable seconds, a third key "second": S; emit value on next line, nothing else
{"hour": 1, "minute": 58}
